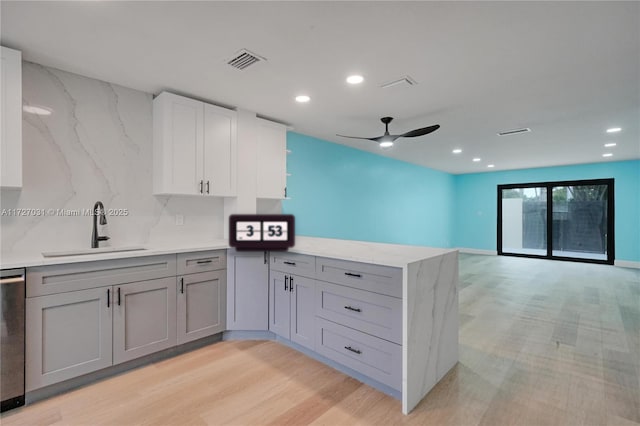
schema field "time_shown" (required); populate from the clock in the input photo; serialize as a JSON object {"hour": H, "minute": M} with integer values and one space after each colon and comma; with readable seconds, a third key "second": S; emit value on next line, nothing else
{"hour": 3, "minute": 53}
